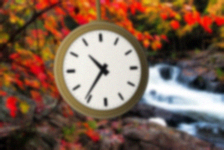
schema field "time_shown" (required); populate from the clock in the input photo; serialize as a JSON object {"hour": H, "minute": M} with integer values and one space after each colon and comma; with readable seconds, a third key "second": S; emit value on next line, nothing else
{"hour": 10, "minute": 36}
